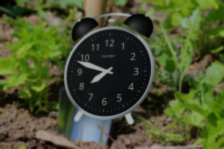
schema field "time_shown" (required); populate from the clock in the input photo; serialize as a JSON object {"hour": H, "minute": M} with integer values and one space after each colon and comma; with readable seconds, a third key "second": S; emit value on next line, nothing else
{"hour": 7, "minute": 48}
